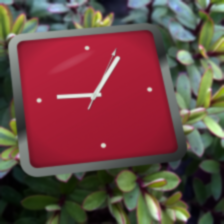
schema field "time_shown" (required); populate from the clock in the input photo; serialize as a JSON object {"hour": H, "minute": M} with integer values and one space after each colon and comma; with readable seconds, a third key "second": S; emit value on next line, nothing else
{"hour": 9, "minute": 6, "second": 5}
